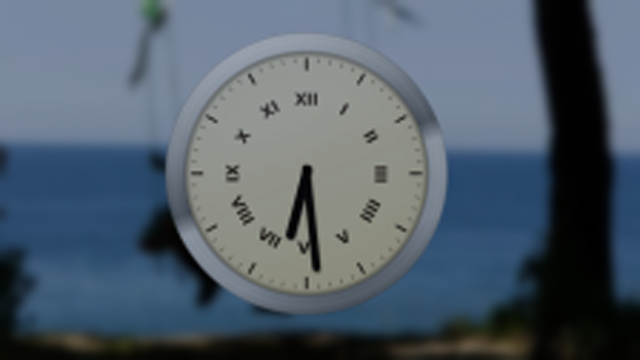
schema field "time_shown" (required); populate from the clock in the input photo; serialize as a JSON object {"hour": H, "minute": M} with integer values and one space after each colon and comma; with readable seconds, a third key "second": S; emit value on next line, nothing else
{"hour": 6, "minute": 29}
